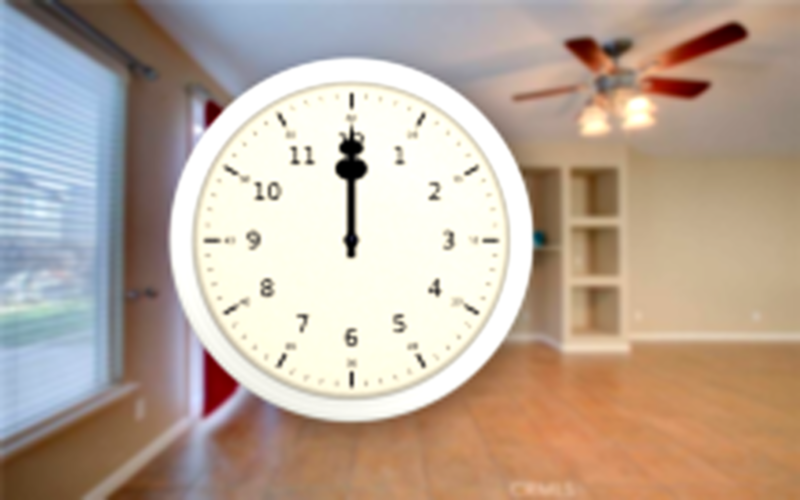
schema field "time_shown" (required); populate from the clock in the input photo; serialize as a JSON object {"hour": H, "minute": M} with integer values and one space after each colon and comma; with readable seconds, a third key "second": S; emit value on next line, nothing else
{"hour": 12, "minute": 0}
